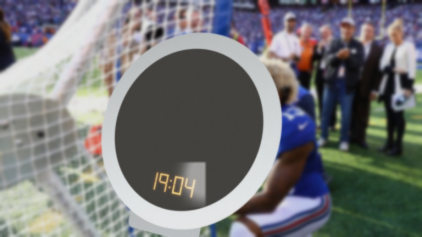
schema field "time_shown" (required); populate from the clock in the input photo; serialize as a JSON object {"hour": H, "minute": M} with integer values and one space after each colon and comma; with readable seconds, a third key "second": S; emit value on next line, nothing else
{"hour": 19, "minute": 4}
